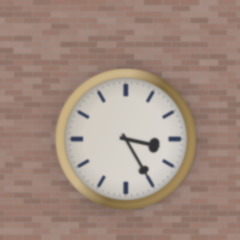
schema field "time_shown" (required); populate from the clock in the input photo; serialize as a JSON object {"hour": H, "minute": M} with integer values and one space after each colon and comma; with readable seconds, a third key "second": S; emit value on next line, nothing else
{"hour": 3, "minute": 25}
